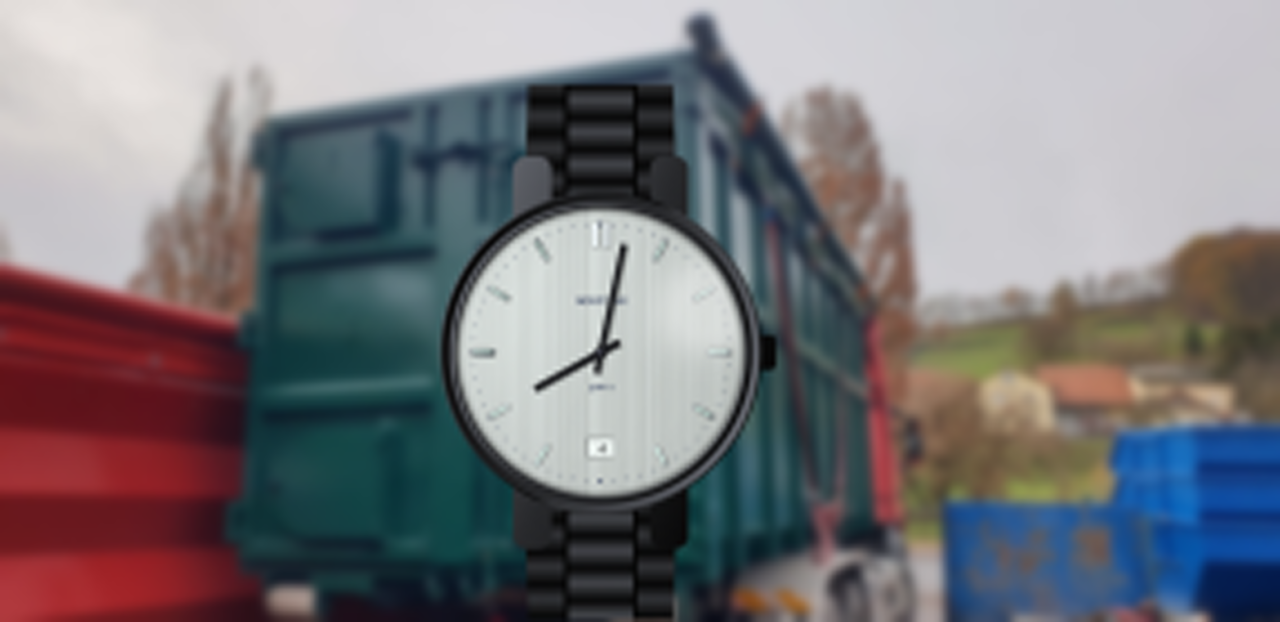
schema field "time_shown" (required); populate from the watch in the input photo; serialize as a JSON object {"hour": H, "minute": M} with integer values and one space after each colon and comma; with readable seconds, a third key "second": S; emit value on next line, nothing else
{"hour": 8, "minute": 2}
